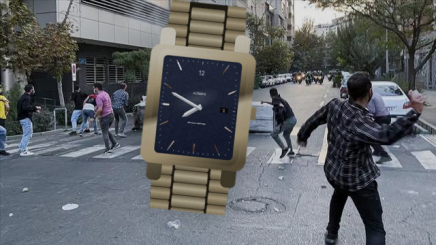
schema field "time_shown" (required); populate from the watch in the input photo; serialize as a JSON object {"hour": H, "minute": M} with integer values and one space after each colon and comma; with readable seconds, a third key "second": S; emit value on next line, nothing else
{"hour": 7, "minute": 49}
